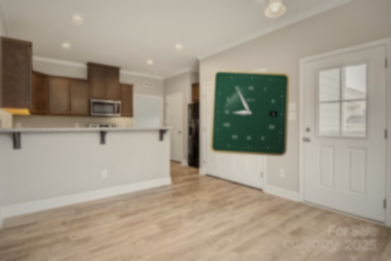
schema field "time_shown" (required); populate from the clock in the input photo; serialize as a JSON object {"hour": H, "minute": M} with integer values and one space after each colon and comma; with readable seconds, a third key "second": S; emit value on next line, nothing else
{"hour": 8, "minute": 55}
